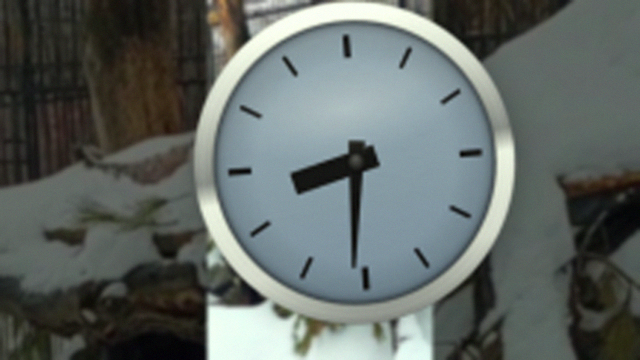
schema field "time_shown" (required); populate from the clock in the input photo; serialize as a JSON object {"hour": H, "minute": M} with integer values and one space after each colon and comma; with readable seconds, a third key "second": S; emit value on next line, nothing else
{"hour": 8, "minute": 31}
